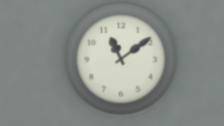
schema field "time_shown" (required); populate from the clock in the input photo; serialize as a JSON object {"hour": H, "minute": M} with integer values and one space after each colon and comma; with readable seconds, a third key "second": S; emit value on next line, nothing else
{"hour": 11, "minute": 9}
